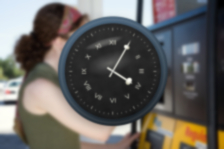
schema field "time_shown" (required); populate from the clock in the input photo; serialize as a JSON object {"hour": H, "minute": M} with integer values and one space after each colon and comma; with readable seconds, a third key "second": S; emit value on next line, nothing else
{"hour": 4, "minute": 5}
